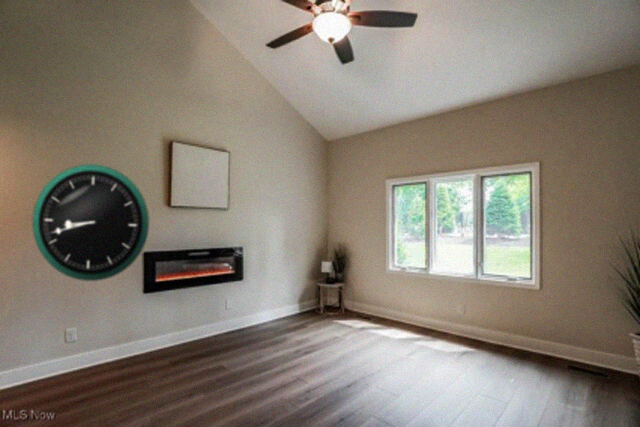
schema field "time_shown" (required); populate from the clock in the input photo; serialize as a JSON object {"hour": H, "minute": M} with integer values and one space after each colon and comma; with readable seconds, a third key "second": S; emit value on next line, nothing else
{"hour": 8, "minute": 42}
